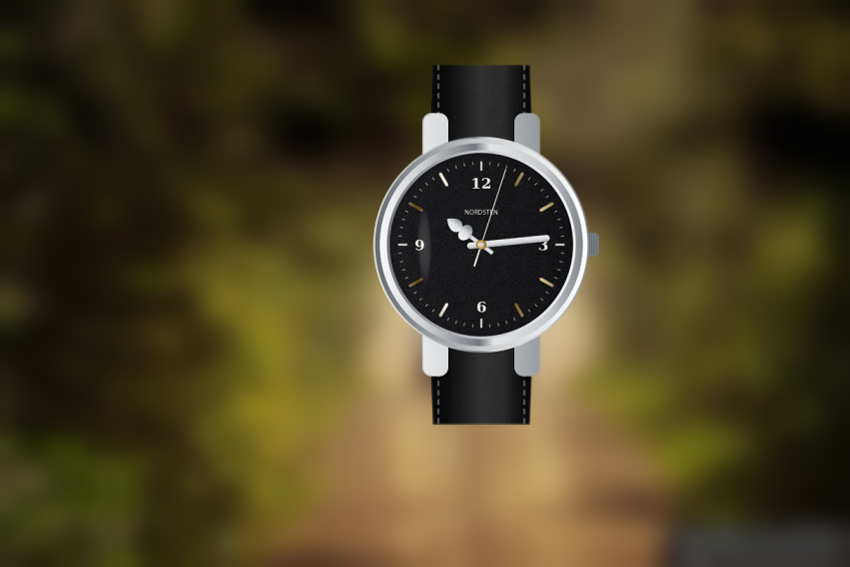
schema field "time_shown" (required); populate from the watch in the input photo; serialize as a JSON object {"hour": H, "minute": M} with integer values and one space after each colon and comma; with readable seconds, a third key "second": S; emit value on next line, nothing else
{"hour": 10, "minute": 14, "second": 3}
